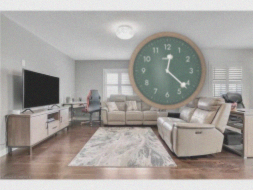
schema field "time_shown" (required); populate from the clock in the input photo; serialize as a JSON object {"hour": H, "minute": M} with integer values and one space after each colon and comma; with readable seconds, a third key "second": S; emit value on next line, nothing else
{"hour": 12, "minute": 22}
